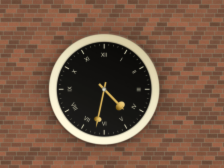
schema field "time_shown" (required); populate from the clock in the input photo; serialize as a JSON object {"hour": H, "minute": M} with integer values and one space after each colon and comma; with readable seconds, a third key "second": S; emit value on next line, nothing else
{"hour": 4, "minute": 32}
